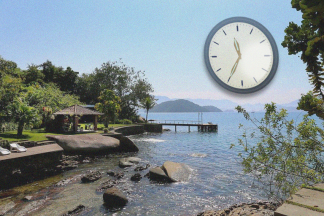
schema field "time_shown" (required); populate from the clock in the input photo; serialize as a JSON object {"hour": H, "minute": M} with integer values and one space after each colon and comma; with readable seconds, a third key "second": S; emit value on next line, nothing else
{"hour": 11, "minute": 35}
